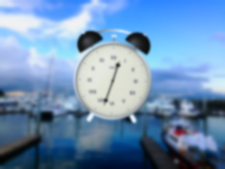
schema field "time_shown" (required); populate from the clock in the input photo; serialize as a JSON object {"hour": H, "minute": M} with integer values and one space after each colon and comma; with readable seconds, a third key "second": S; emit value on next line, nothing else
{"hour": 12, "minute": 33}
